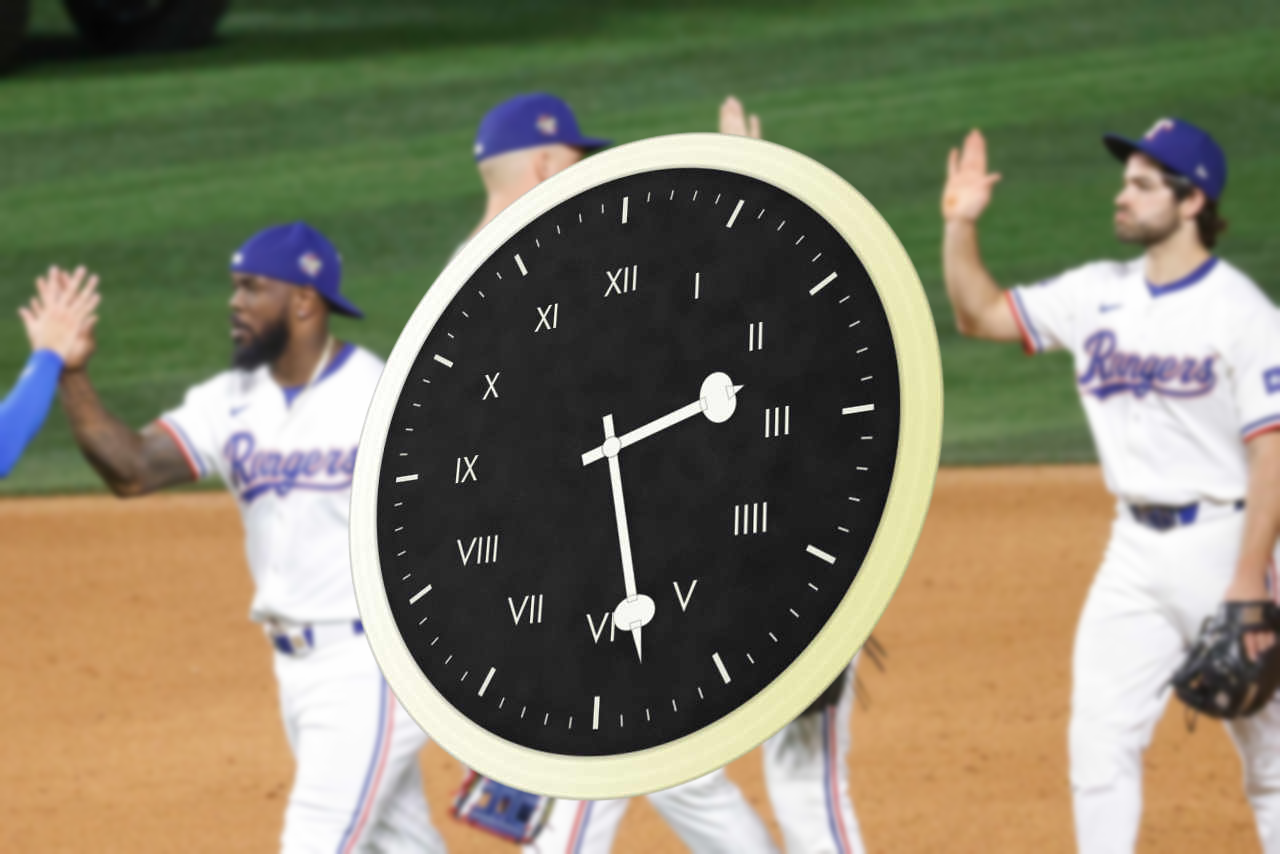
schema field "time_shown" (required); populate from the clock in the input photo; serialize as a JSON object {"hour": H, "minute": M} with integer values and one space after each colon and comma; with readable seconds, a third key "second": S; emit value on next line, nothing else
{"hour": 2, "minute": 28}
